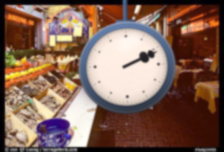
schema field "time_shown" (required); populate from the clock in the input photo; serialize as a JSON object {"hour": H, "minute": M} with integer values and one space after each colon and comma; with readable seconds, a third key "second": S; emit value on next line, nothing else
{"hour": 2, "minute": 11}
